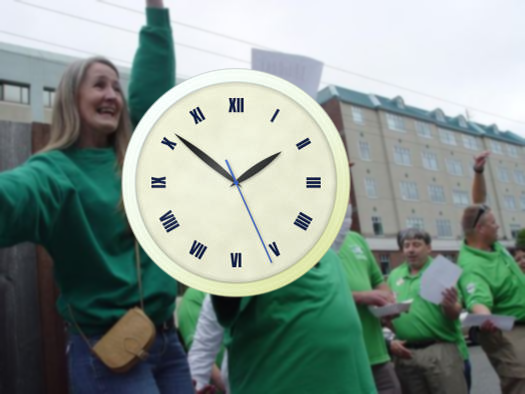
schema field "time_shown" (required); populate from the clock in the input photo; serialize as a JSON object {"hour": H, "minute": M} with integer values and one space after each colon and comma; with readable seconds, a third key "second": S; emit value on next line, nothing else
{"hour": 1, "minute": 51, "second": 26}
